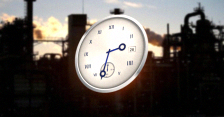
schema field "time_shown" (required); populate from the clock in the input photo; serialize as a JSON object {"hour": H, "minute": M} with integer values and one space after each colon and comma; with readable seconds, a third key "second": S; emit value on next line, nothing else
{"hour": 2, "minute": 32}
